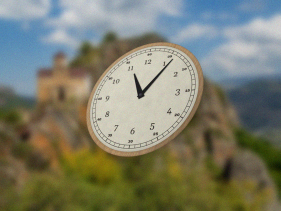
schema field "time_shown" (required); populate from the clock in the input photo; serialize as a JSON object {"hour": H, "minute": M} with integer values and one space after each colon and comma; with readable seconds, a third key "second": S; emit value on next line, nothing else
{"hour": 11, "minute": 6}
